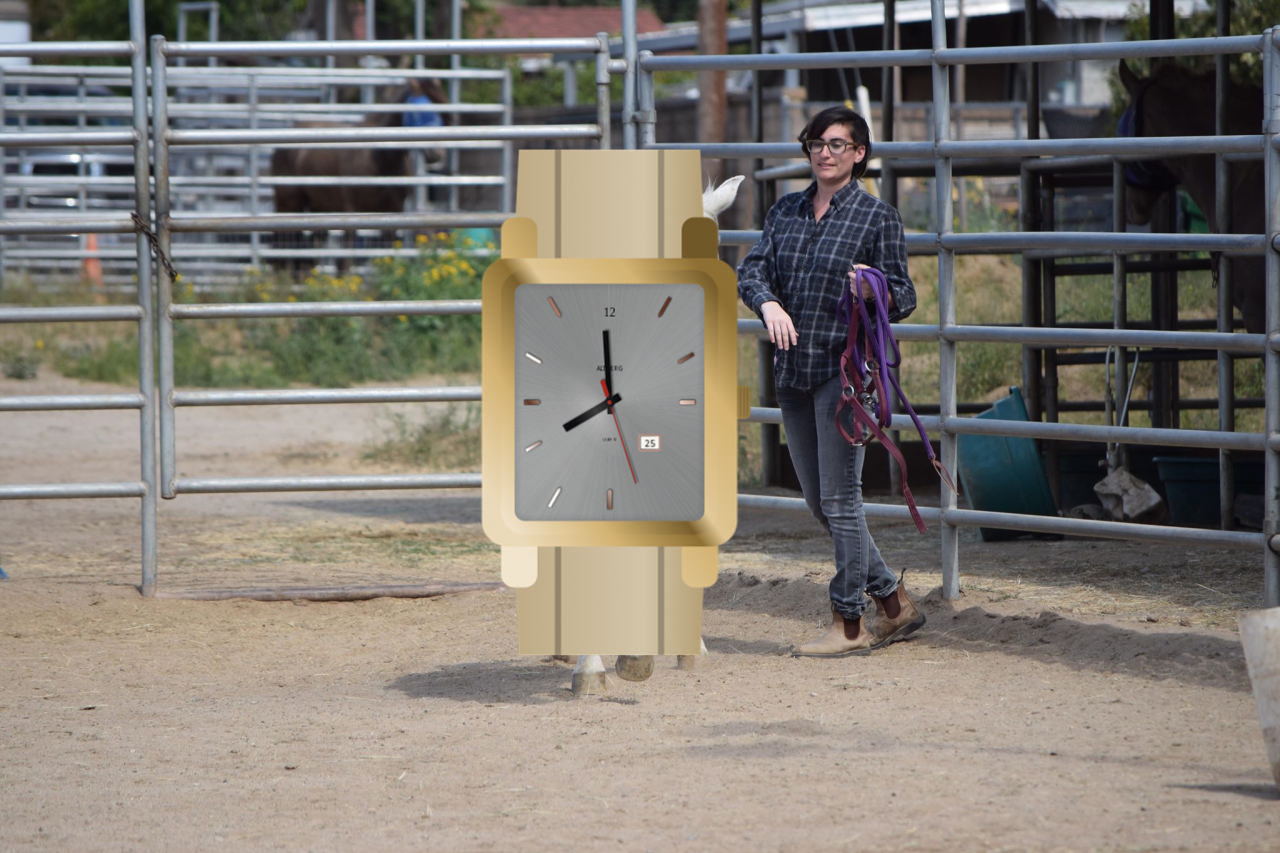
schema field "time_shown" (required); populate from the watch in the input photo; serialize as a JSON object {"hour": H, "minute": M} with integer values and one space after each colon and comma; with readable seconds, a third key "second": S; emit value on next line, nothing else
{"hour": 7, "minute": 59, "second": 27}
